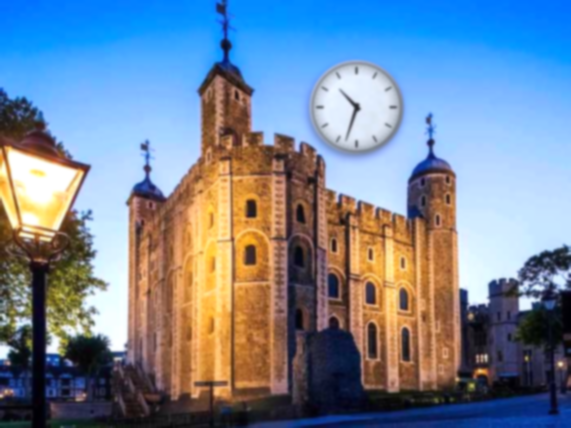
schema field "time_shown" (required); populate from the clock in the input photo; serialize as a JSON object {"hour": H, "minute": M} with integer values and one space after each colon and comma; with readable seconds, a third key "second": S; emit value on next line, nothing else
{"hour": 10, "minute": 33}
